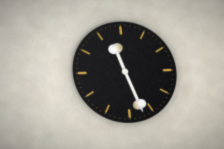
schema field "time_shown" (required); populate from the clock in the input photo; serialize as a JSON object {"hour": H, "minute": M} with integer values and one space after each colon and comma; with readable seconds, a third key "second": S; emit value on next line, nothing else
{"hour": 11, "minute": 27}
